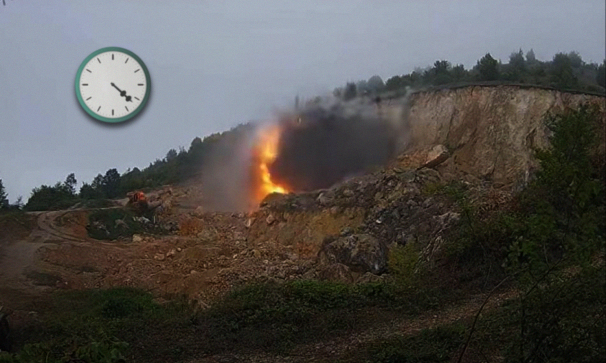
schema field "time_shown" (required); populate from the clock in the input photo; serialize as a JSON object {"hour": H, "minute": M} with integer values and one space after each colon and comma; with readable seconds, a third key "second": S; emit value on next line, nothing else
{"hour": 4, "minute": 22}
